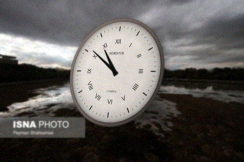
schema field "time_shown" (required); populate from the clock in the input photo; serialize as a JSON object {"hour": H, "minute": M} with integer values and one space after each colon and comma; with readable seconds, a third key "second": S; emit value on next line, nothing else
{"hour": 10, "minute": 51}
